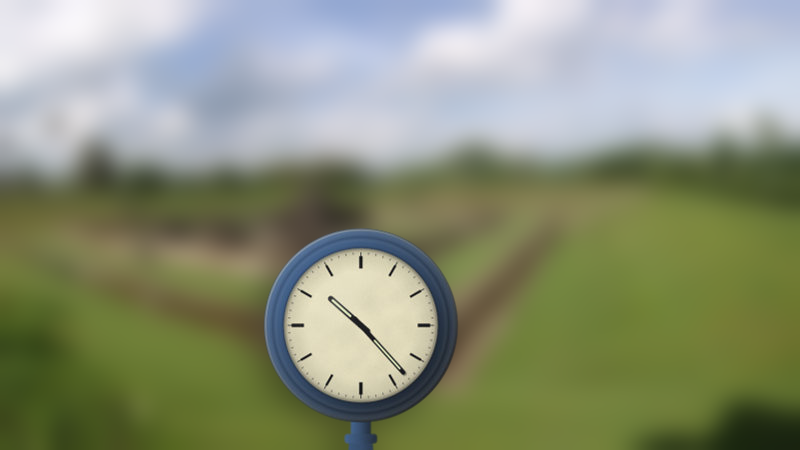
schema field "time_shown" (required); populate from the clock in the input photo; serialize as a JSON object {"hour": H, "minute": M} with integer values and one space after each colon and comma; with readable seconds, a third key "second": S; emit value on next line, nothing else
{"hour": 10, "minute": 23}
